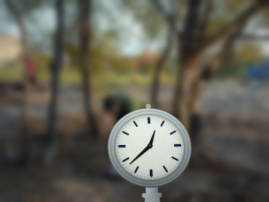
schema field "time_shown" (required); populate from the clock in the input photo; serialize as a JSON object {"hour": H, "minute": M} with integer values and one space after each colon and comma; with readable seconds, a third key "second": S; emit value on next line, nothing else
{"hour": 12, "minute": 38}
